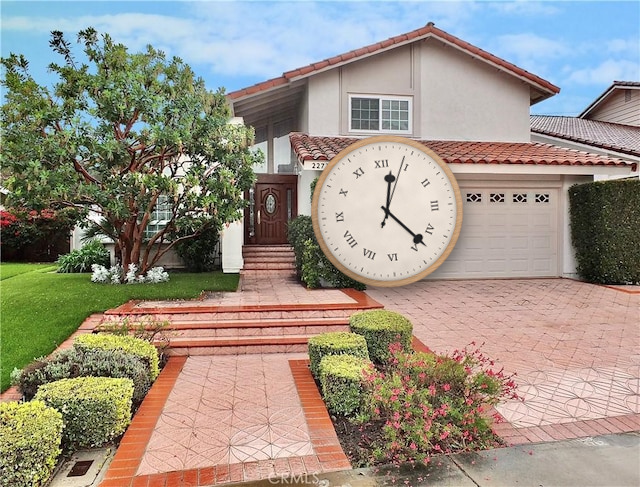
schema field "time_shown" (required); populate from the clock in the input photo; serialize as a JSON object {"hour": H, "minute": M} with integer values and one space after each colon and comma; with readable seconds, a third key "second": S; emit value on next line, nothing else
{"hour": 12, "minute": 23, "second": 4}
